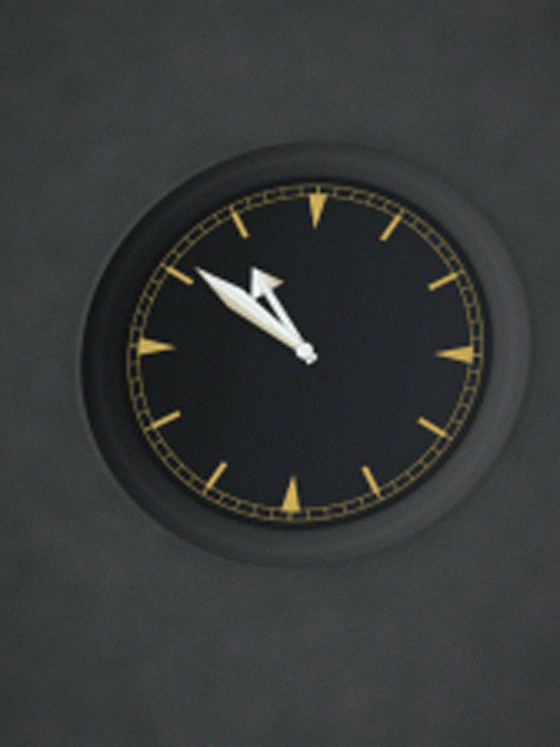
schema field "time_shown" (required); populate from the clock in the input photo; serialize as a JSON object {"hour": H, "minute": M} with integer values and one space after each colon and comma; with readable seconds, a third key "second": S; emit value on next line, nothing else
{"hour": 10, "minute": 51}
